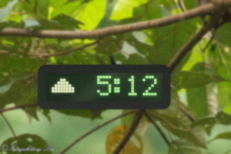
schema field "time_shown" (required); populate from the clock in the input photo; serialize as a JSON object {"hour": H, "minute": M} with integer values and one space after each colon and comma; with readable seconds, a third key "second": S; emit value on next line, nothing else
{"hour": 5, "minute": 12}
